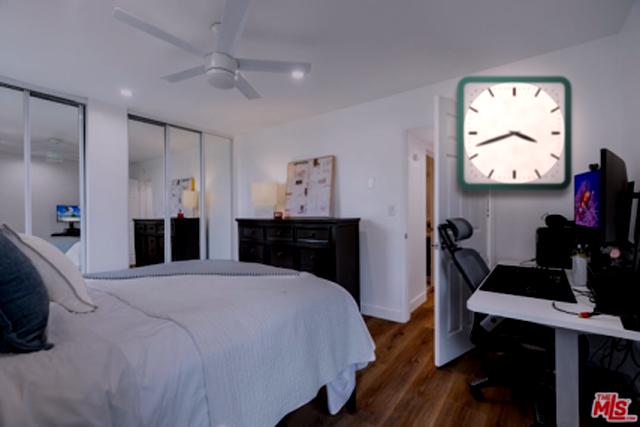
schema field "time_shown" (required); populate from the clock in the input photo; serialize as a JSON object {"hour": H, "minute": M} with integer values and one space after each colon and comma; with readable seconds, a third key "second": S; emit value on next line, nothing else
{"hour": 3, "minute": 42}
